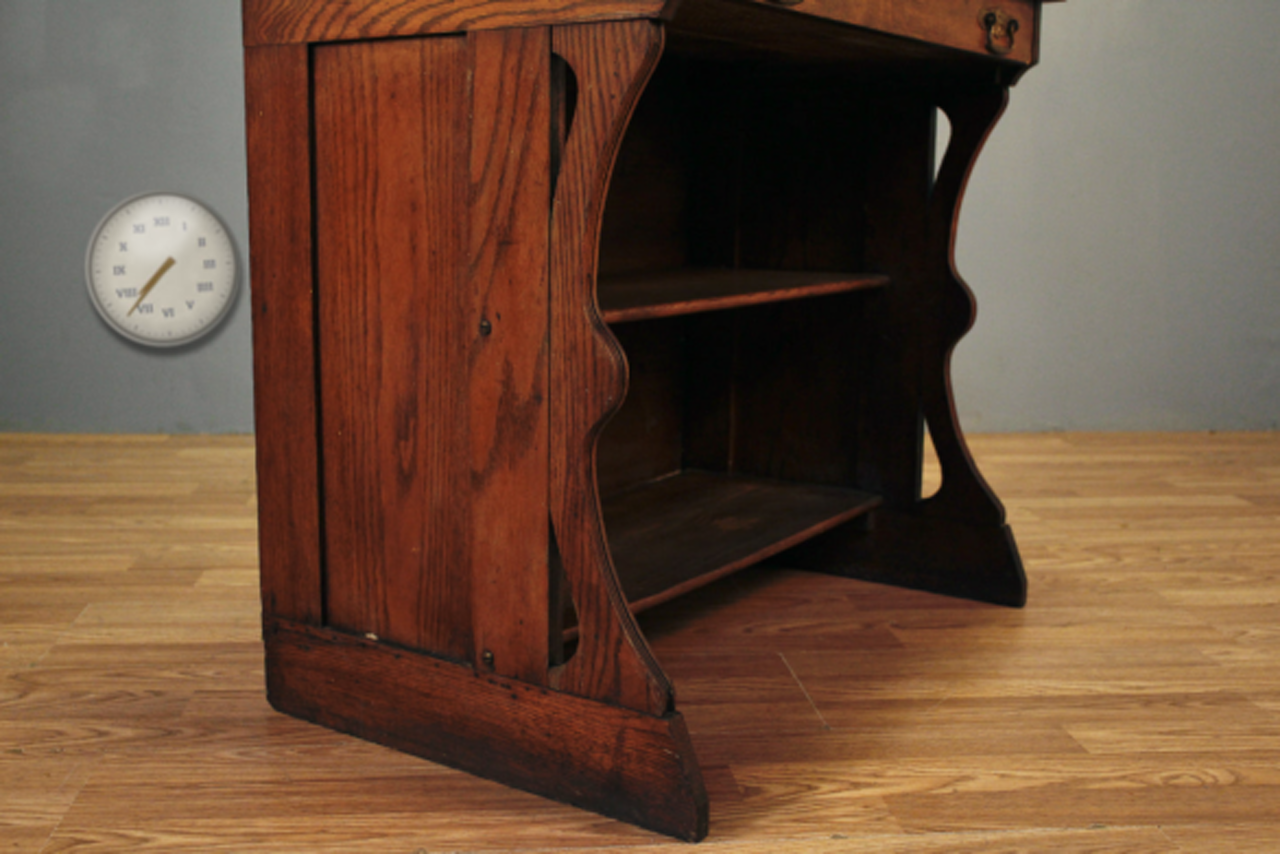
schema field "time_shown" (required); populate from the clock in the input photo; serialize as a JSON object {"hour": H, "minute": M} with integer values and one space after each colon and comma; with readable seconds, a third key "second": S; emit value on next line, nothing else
{"hour": 7, "minute": 37}
